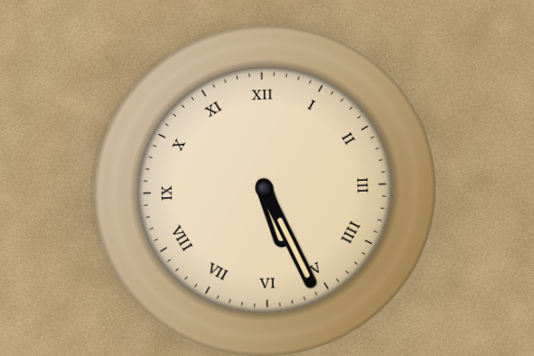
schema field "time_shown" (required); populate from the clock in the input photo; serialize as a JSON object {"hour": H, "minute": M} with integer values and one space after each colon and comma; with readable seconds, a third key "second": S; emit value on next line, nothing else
{"hour": 5, "minute": 26}
